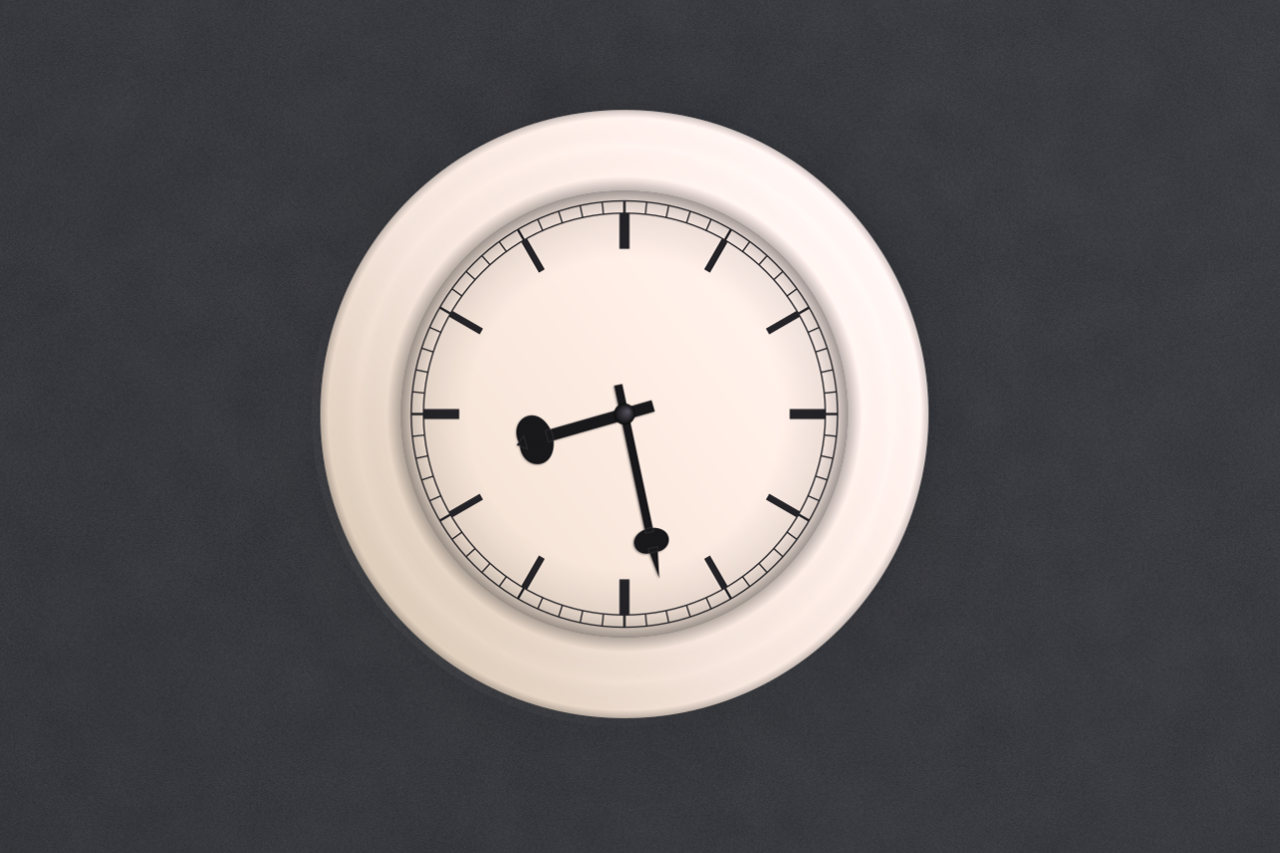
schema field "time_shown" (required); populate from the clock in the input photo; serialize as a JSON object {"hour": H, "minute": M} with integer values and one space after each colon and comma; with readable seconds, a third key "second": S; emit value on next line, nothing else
{"hour": 8, "minute": 28}
